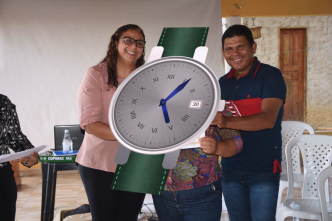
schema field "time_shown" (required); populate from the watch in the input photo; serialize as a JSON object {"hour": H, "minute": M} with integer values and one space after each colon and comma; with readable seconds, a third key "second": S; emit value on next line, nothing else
{"hour": 5, "minute": 6}
